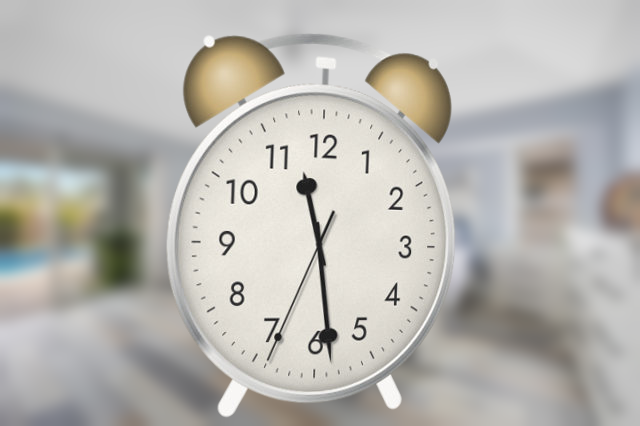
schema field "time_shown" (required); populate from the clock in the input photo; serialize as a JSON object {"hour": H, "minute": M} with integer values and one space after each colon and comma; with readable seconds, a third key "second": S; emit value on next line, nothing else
{"hour": 11, "minute": 28, "second": 34}
